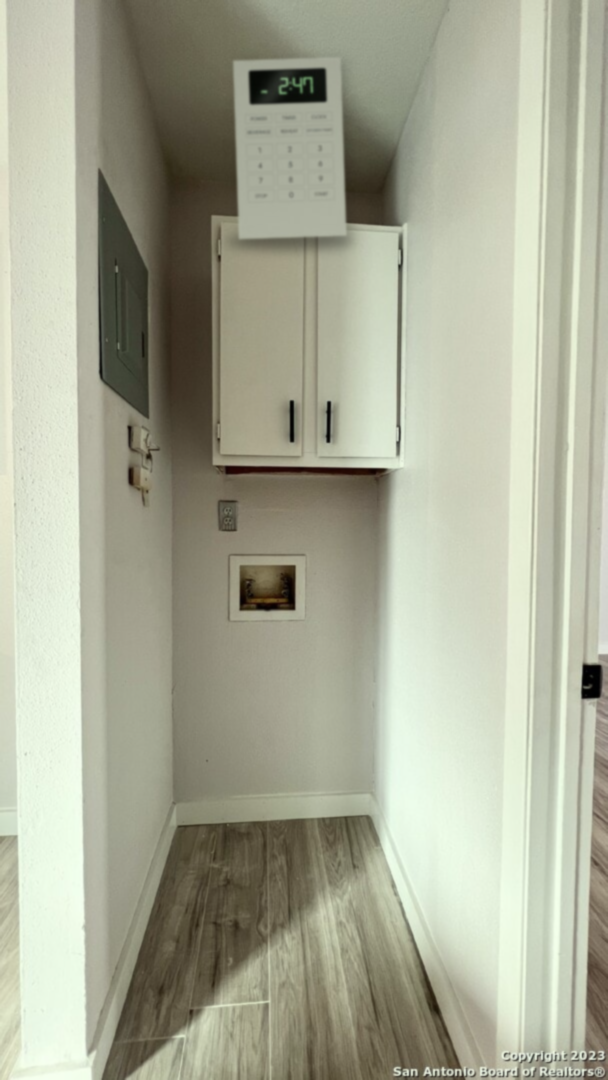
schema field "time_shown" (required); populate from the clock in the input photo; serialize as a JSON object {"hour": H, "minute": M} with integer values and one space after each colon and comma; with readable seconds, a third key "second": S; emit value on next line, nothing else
{"hour": 2, "minute": 47}
